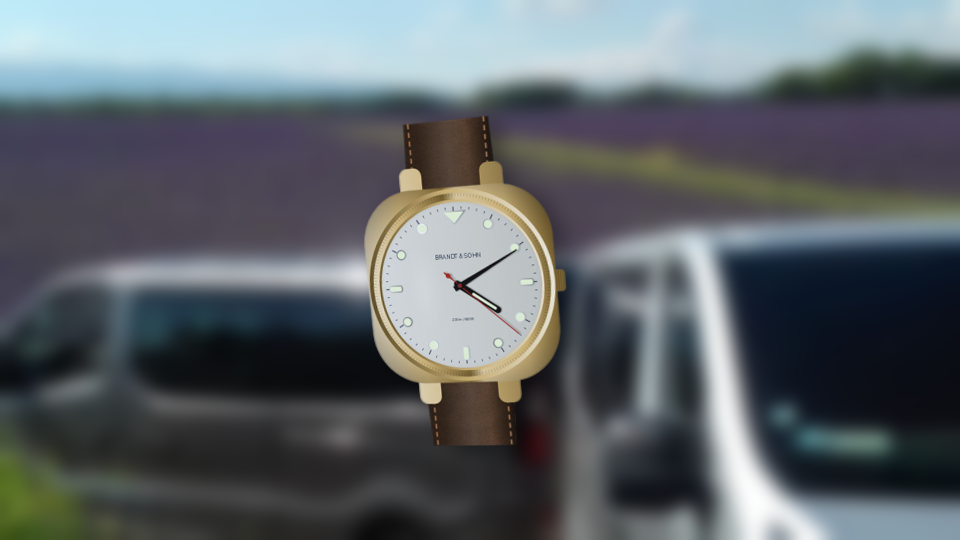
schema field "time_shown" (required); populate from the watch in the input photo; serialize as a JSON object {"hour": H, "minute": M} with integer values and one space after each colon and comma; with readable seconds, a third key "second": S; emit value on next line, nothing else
{"hour": 4, "minute": 10, "second": 22}
